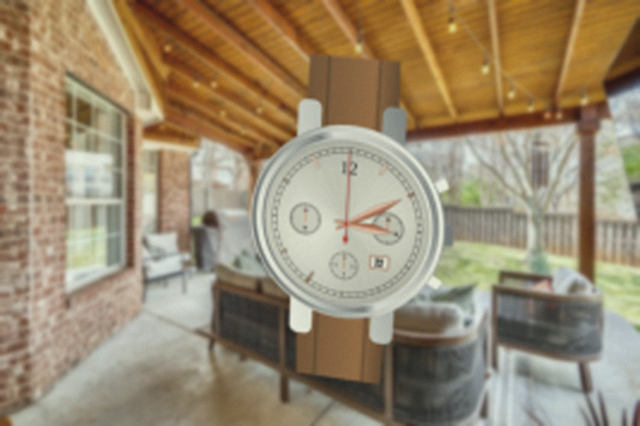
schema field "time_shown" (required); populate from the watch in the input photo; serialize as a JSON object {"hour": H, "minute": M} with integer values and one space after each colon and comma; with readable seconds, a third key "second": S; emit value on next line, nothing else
{"hour": 3, "minute": 10}
